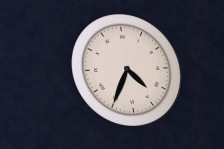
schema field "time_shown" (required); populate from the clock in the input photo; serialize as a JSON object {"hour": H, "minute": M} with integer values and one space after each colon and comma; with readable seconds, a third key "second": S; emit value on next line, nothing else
{"hour": 4, "minute": 35}
